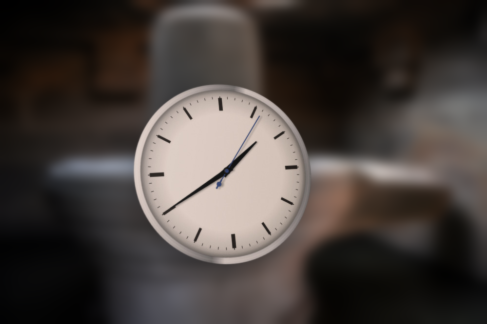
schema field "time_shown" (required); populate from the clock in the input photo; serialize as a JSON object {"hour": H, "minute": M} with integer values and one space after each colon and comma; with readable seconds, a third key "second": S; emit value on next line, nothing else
{"hour": 1, "minute": 40, "second": 6}
